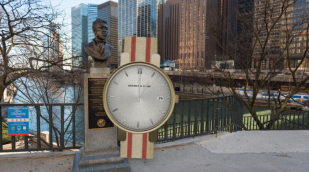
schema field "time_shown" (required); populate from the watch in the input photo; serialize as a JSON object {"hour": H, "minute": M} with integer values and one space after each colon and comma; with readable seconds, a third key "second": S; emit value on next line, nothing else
{"hour": 1, "minute": 0}
